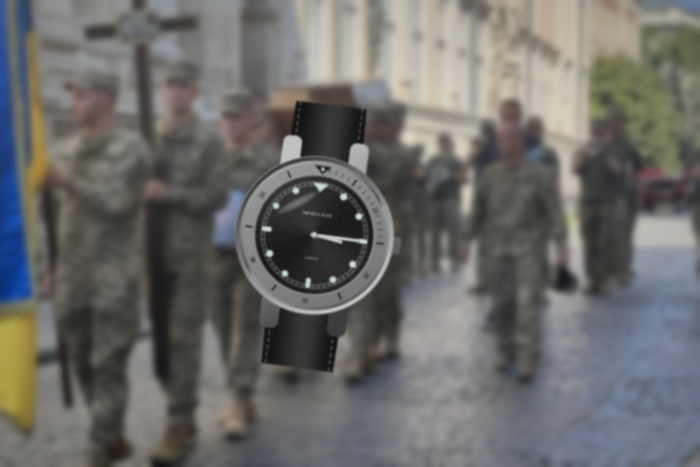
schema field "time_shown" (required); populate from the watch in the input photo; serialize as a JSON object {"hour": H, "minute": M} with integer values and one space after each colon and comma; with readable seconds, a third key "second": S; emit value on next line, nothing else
{"hour": 3, "minute": 15}
